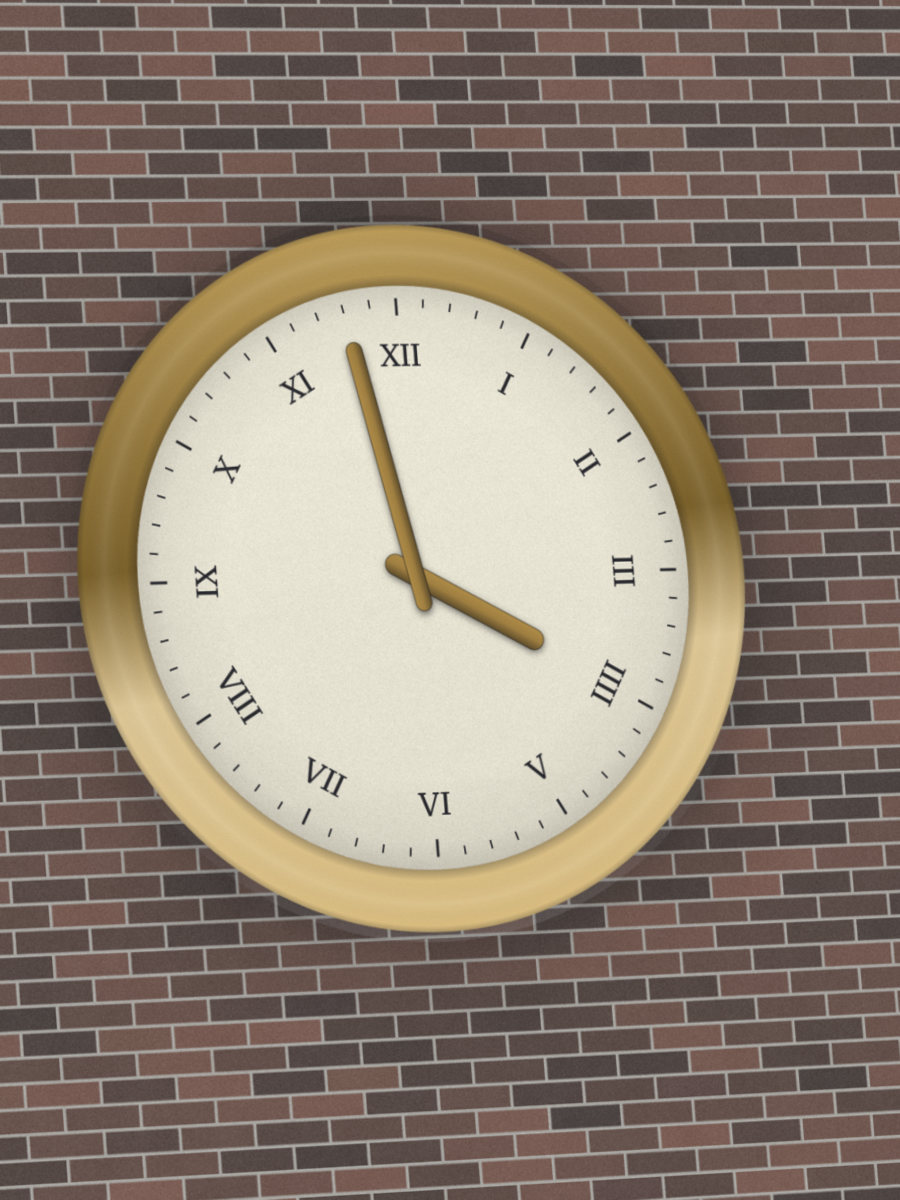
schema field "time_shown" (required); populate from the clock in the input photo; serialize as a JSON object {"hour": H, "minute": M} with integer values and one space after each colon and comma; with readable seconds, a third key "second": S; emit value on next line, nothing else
{"hour": 3, "minute": 58}
